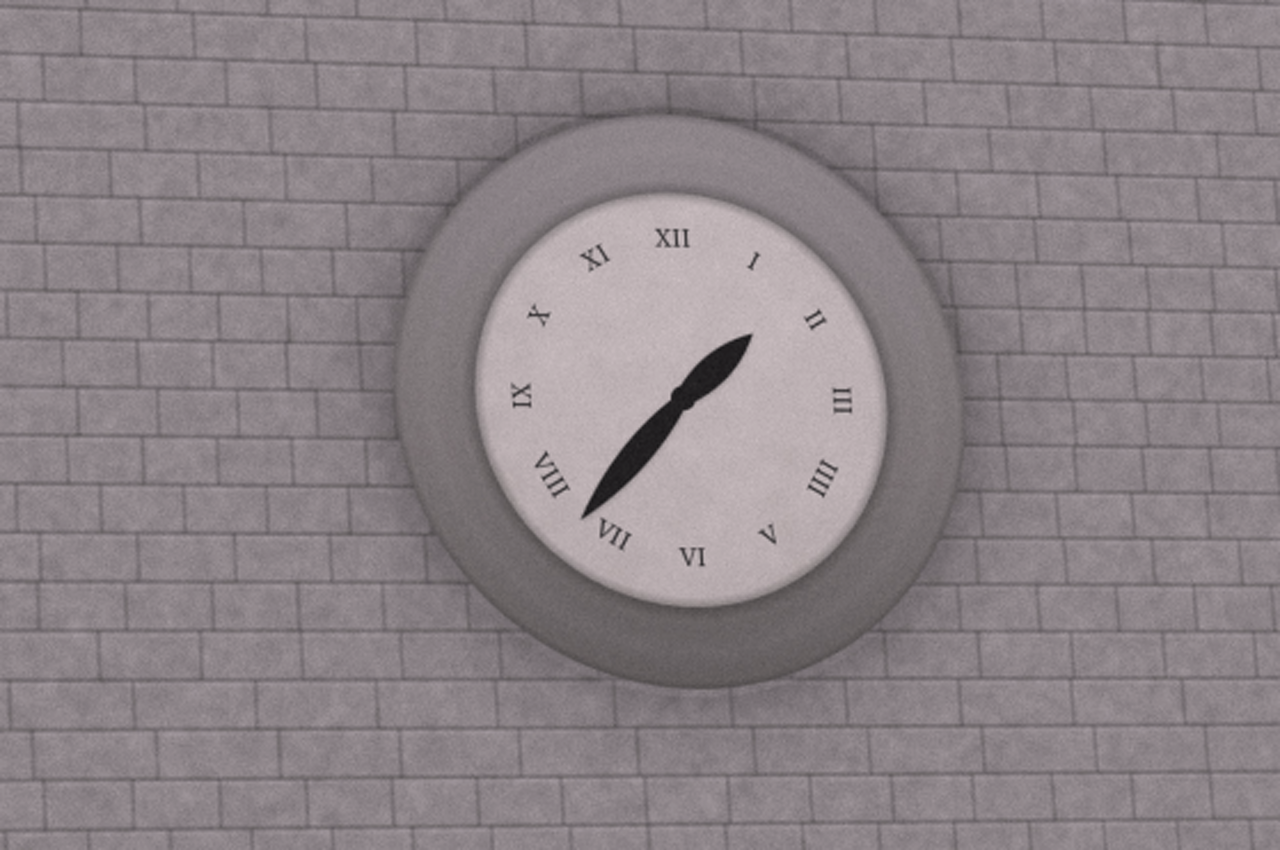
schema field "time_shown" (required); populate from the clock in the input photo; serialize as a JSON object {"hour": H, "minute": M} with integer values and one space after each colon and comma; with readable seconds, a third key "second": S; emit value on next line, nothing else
{"hour": 1, "minute": 37}
